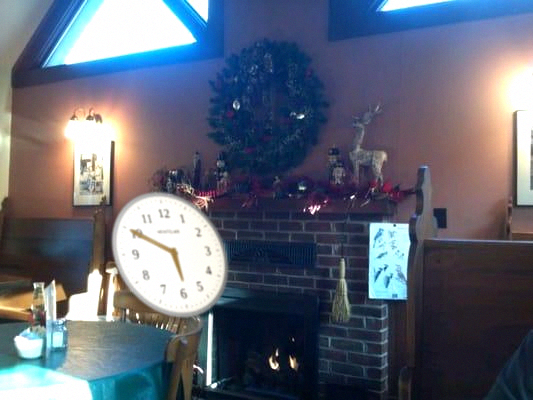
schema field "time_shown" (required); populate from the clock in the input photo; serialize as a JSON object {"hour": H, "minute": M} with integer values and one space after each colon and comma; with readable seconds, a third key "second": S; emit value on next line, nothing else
{"hour": 5, "minute": 50}
